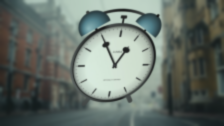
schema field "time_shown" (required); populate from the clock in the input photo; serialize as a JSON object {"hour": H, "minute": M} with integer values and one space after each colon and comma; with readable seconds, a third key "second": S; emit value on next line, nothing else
{"hour": 12, "minute": 55}
